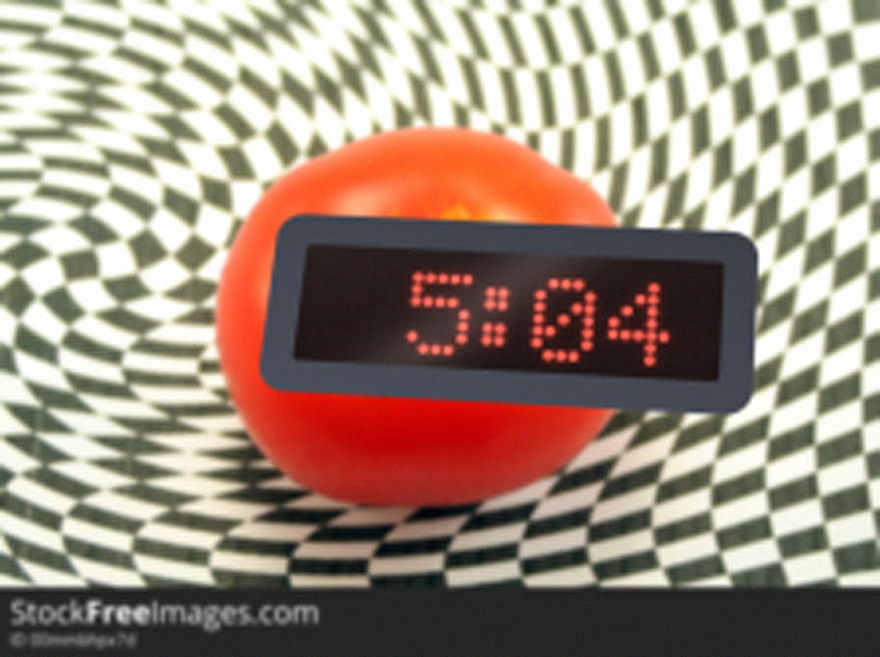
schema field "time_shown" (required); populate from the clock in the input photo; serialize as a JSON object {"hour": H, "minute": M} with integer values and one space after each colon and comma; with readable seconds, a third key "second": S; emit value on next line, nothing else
{"hour": 5, "minute": 4}
